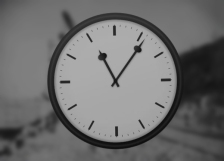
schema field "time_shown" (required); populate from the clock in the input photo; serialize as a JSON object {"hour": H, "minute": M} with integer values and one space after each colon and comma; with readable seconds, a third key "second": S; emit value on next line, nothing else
{"hour": 11, "minute": 6}
